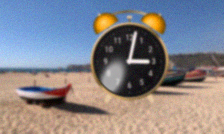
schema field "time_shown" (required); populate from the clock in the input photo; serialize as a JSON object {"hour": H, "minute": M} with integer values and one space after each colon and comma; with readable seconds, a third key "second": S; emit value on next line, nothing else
{"hour": 3, "minute": 2}
